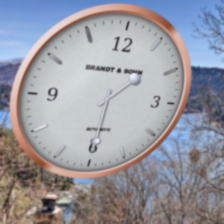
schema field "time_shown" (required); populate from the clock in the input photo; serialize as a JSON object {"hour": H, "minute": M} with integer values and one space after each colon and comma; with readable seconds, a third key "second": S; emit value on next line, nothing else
{"hour": 1, "minute": 30}
